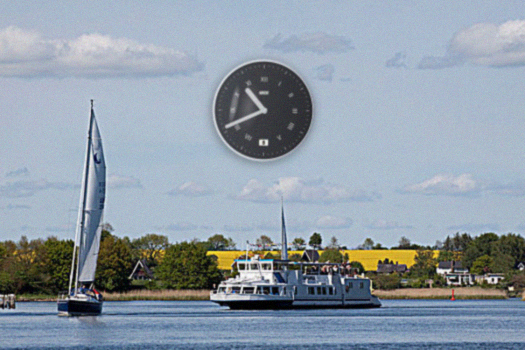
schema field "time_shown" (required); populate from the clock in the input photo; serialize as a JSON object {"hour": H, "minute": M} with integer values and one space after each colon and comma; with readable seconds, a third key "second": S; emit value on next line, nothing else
{"hour": 10, "minute": 41}
